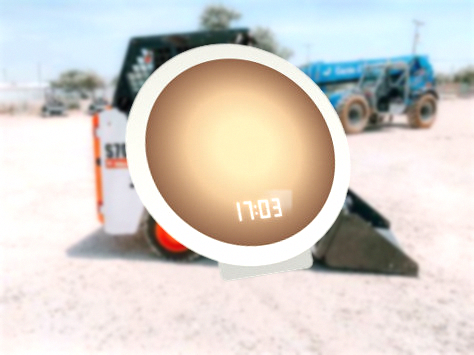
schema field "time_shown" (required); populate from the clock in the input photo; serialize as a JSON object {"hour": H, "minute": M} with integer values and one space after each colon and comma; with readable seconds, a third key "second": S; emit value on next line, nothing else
{"hour": 17, "minute": 3}
